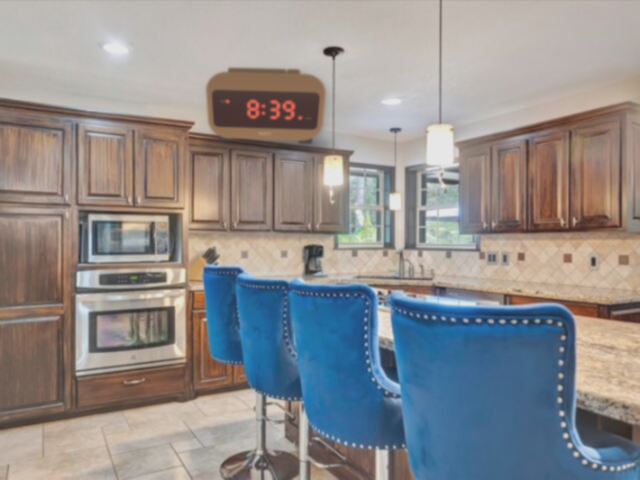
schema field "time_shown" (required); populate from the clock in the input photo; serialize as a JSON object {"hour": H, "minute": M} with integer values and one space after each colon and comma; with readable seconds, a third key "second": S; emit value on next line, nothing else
{"hour": 8, "minute": 39}
